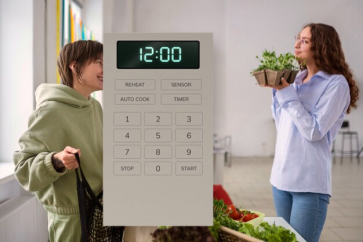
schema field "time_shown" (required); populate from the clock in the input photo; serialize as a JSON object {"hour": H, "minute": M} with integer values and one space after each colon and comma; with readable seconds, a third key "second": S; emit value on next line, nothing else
{"hour": 12, "minute": 0}
